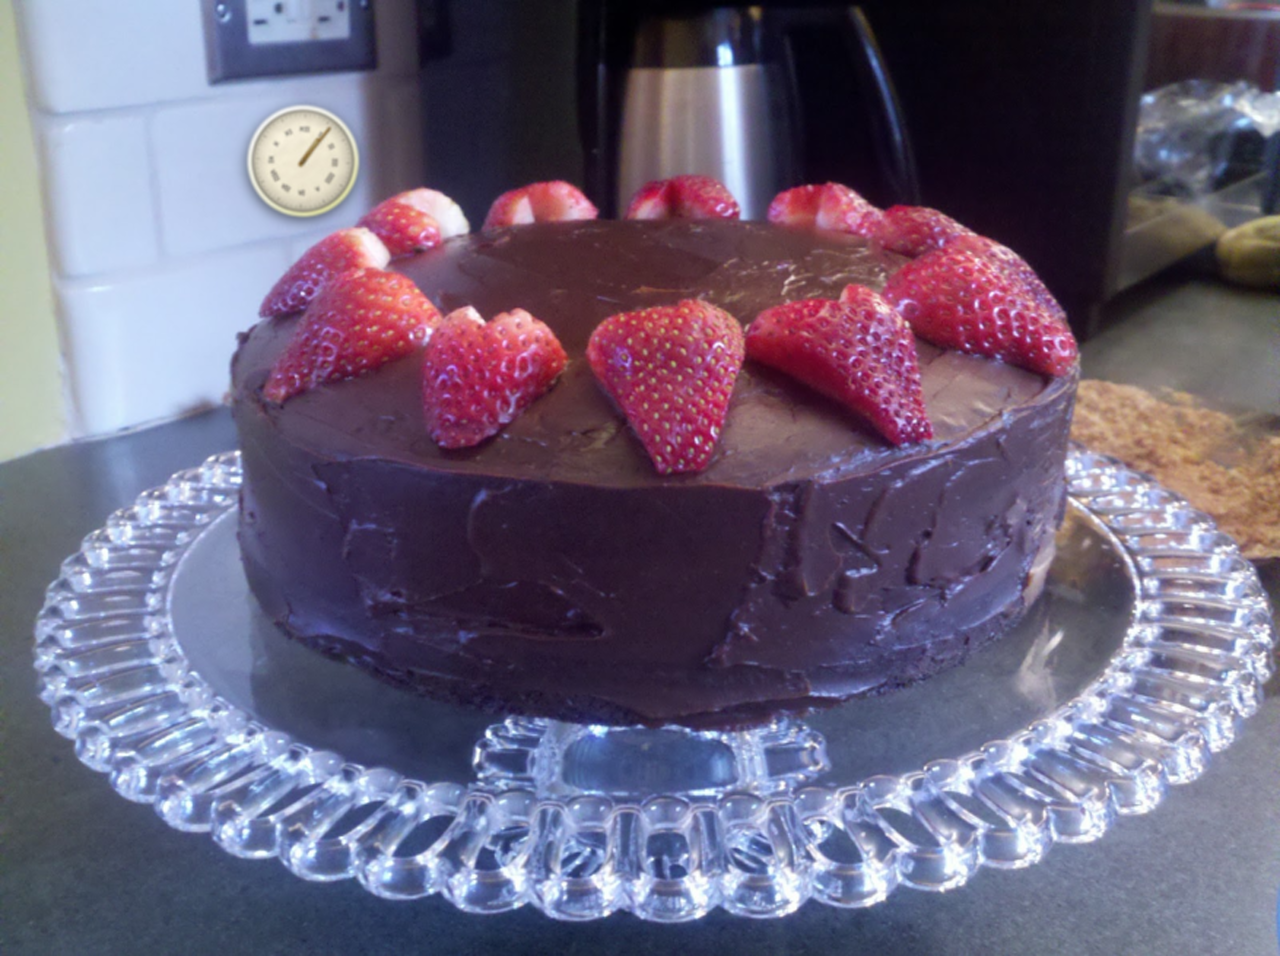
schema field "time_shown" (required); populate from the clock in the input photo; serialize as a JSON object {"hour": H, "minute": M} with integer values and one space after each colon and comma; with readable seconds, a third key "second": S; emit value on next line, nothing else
{"hour": 1, "minute": 6}
